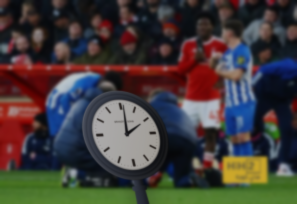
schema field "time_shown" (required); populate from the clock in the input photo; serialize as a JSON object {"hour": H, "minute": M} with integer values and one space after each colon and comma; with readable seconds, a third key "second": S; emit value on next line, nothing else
{"hour": 2, "minute": 1}
